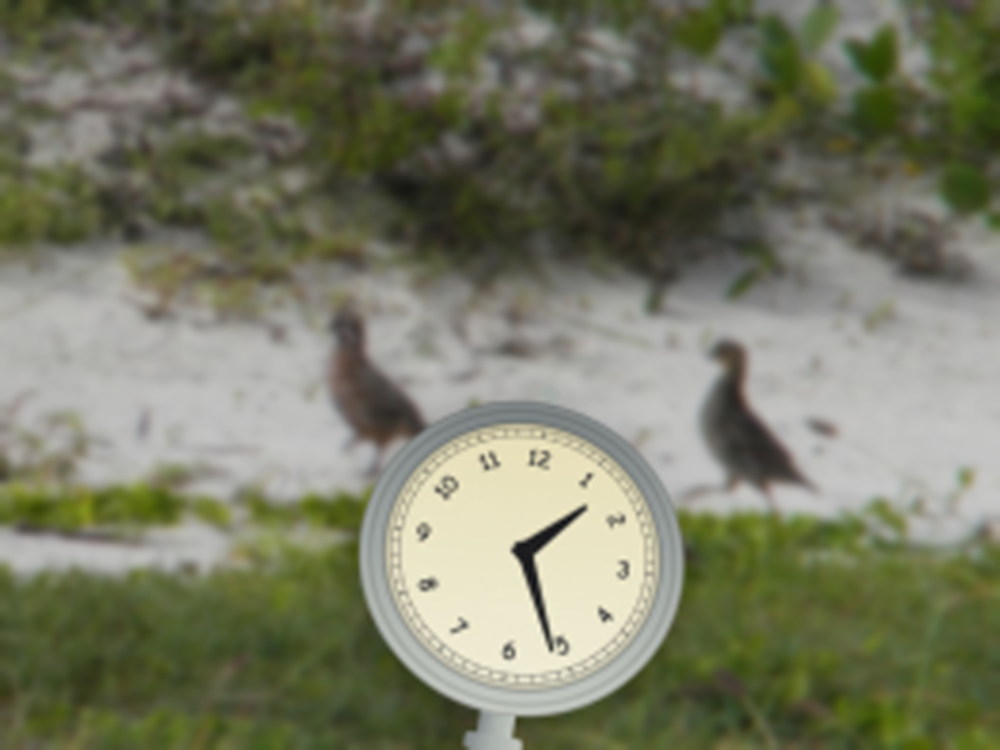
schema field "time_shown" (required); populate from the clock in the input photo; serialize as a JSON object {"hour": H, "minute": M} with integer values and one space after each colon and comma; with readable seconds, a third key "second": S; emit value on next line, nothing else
{"hour": 1, "minute": 26}
